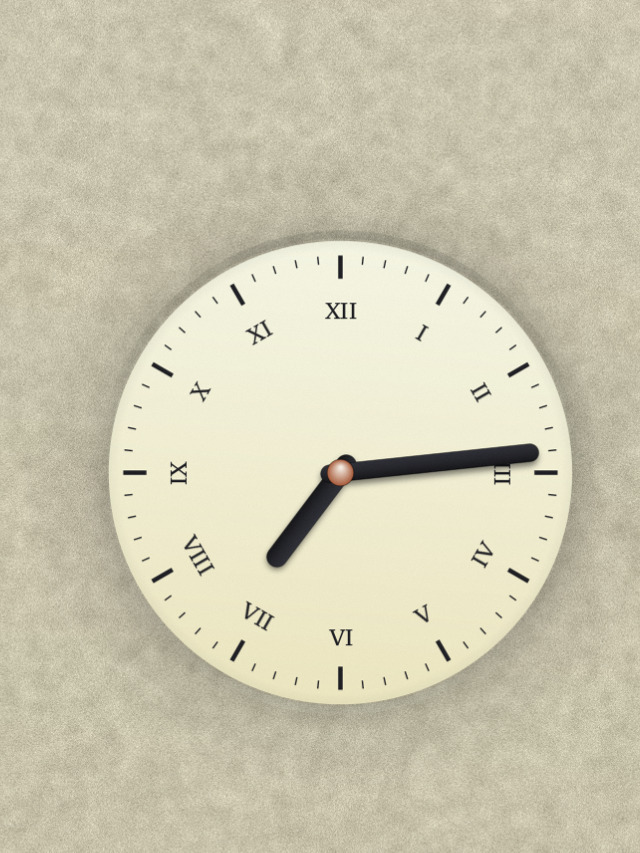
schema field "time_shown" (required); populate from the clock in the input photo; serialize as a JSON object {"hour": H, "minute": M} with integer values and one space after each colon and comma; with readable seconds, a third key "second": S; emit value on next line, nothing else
{"hour": 7, "minute": 14}
